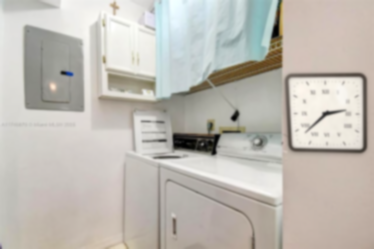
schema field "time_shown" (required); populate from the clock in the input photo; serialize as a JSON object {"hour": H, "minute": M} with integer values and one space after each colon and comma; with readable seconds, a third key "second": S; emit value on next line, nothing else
{"hour": 2, "minute": 38}
